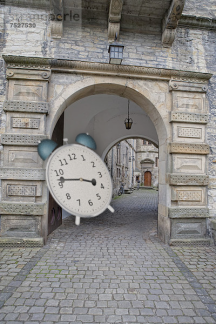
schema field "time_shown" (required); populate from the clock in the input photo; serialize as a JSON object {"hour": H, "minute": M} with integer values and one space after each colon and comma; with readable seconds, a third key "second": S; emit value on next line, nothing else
{"hour": 3, "minute": 47}
